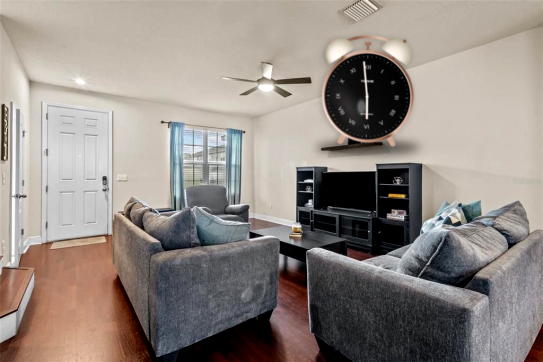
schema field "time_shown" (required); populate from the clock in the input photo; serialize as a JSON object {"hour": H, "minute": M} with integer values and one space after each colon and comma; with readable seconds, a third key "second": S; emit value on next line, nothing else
{"hour": 5, "minute": 59}
